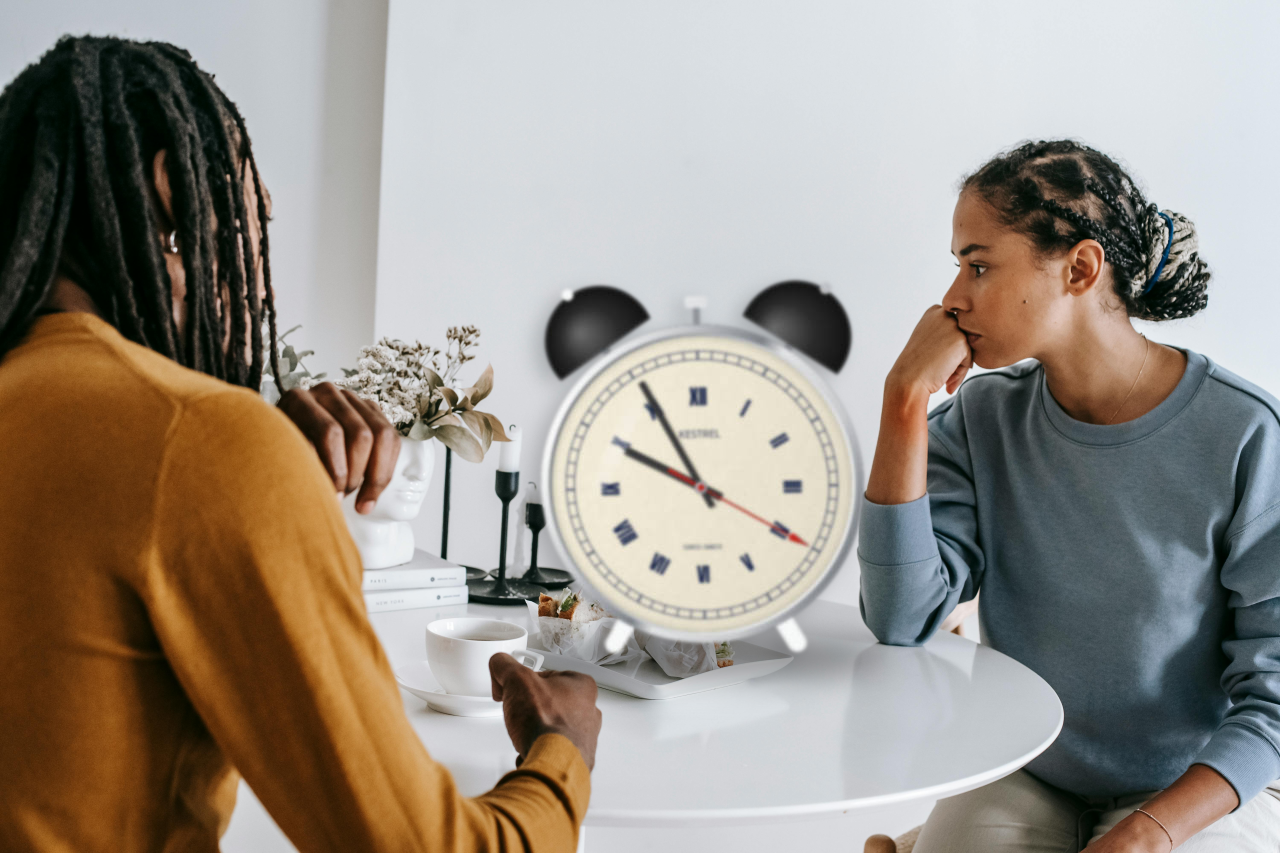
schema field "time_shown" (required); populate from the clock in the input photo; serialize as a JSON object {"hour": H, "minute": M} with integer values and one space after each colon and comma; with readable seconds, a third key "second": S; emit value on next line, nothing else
{"hour": 9, "minute": 55, "second": 20}
